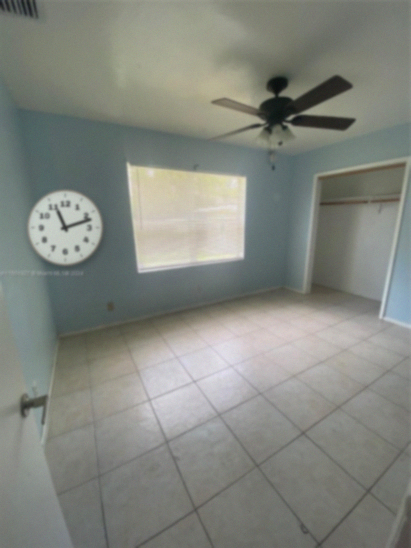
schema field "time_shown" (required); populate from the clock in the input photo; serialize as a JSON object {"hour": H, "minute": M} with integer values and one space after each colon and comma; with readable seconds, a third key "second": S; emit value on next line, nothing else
{"hour": 11, "minute": 12}
